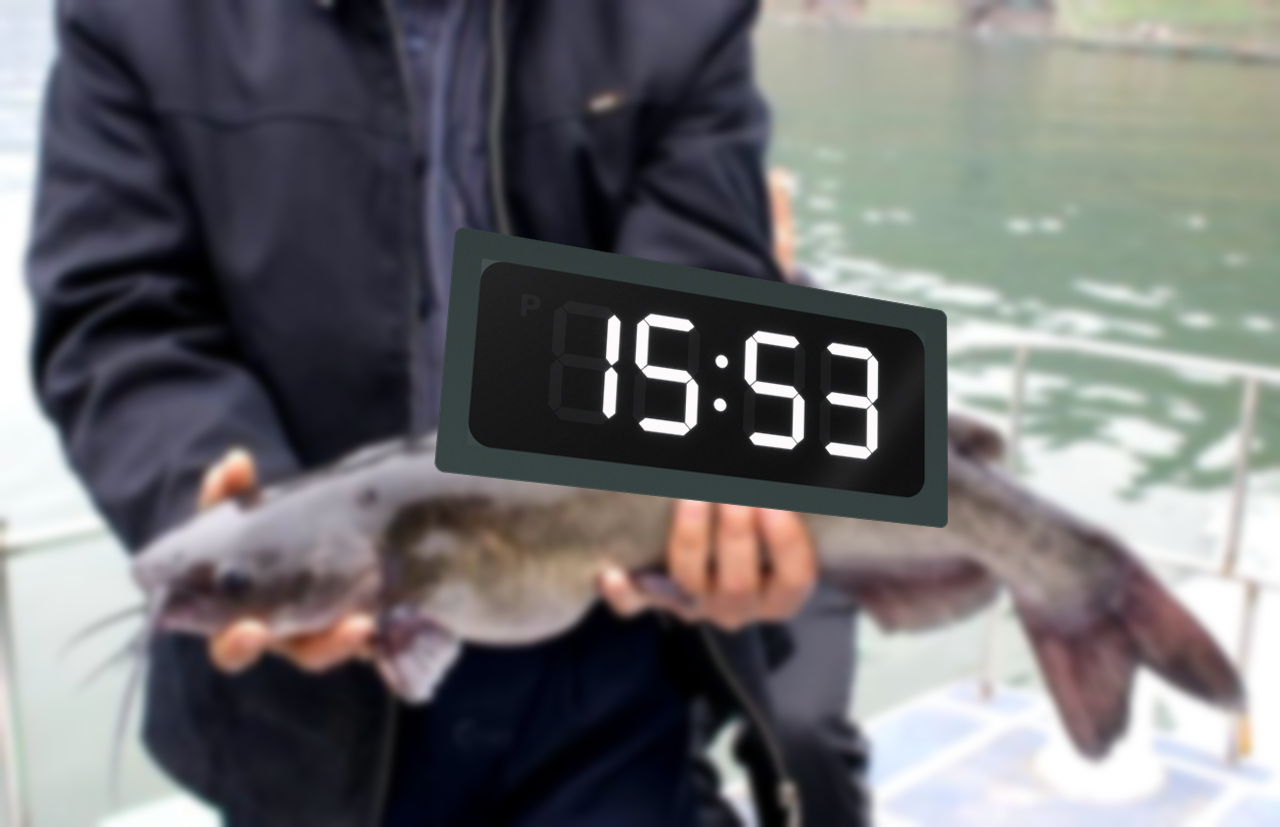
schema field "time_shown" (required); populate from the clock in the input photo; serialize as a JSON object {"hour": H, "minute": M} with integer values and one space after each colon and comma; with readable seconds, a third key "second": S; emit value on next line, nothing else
{"hour": 15, "minute": 53}
